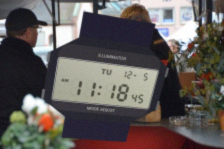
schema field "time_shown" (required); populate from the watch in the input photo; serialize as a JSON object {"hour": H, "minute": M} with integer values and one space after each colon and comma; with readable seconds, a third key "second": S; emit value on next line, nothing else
{"hour": 11, "minute": 18, "second": 45}
